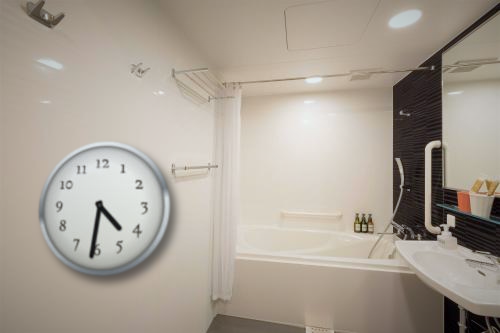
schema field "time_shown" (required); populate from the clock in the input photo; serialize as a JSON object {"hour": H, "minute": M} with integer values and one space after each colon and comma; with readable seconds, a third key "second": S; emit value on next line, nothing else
{"hour": 4, "minute": 31}
